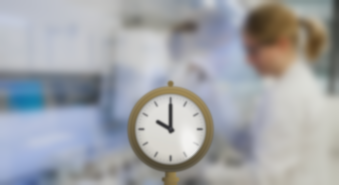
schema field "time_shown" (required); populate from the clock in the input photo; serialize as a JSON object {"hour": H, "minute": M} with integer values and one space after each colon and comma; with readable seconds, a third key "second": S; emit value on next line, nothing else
{"hour": 10, "minute": 0}
